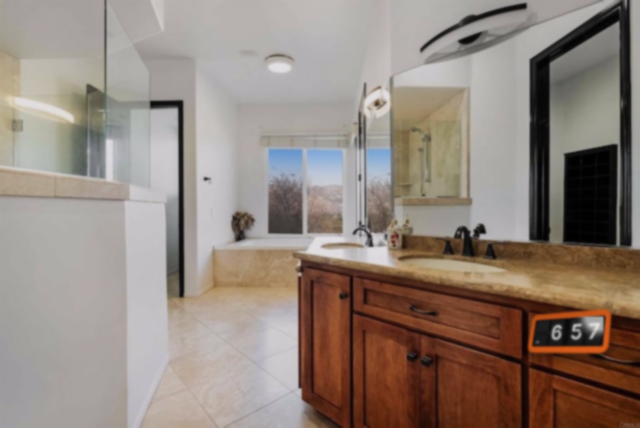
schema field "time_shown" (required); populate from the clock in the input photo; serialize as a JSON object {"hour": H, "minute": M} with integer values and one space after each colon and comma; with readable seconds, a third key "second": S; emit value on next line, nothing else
{"hour": 6, "minute": 57}
